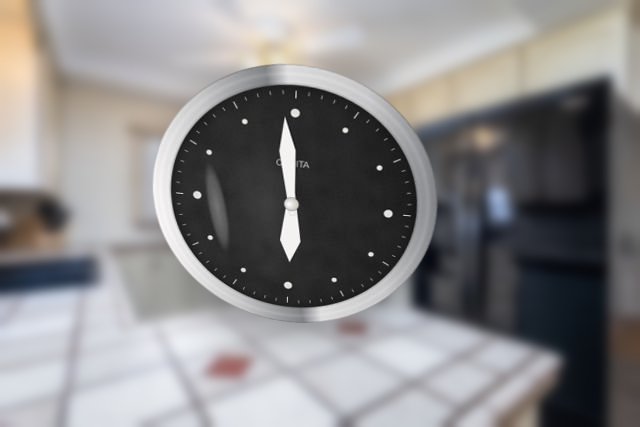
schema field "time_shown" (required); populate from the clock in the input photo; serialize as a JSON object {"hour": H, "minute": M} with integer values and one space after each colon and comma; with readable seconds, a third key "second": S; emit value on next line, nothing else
{"hour": 5, "minute": 59}
